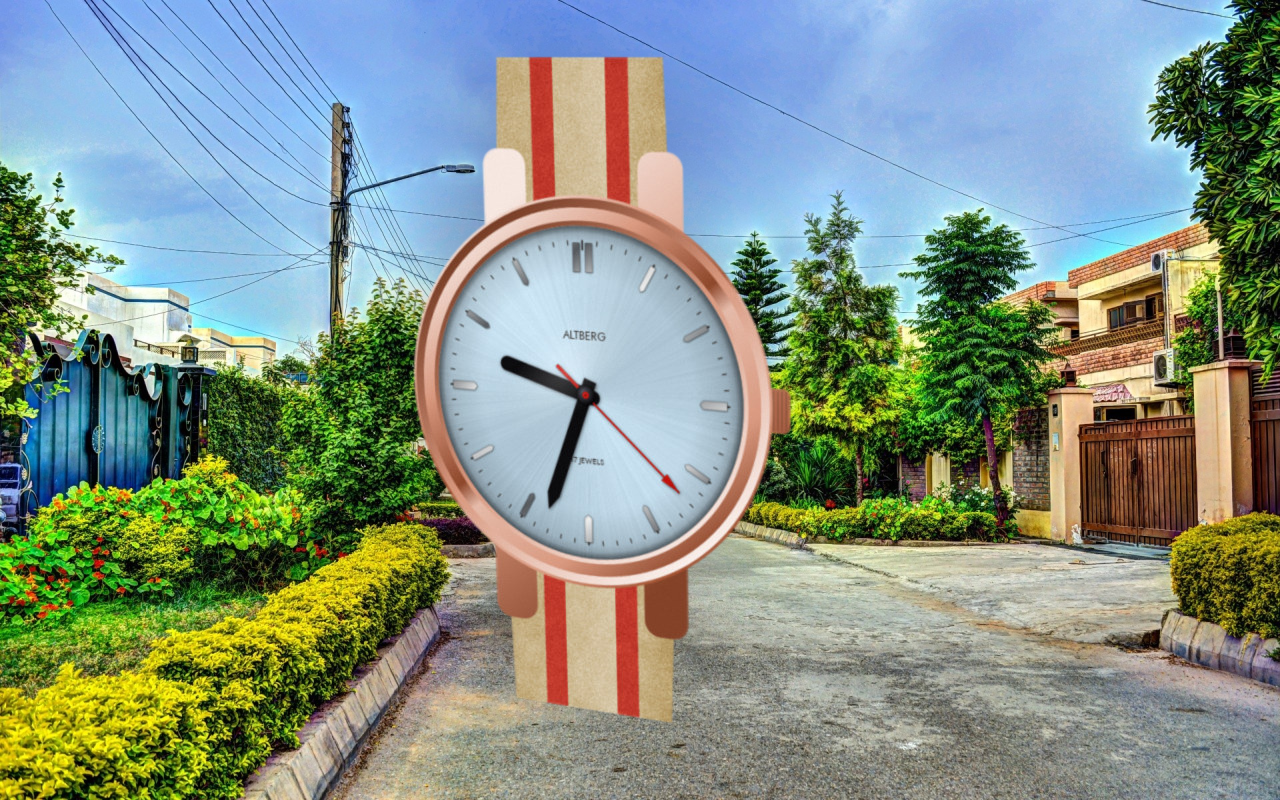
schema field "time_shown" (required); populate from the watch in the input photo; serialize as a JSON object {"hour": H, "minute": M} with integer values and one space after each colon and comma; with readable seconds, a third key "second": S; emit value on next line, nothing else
{"hour": 9, "minute": 33, "second": 22}
